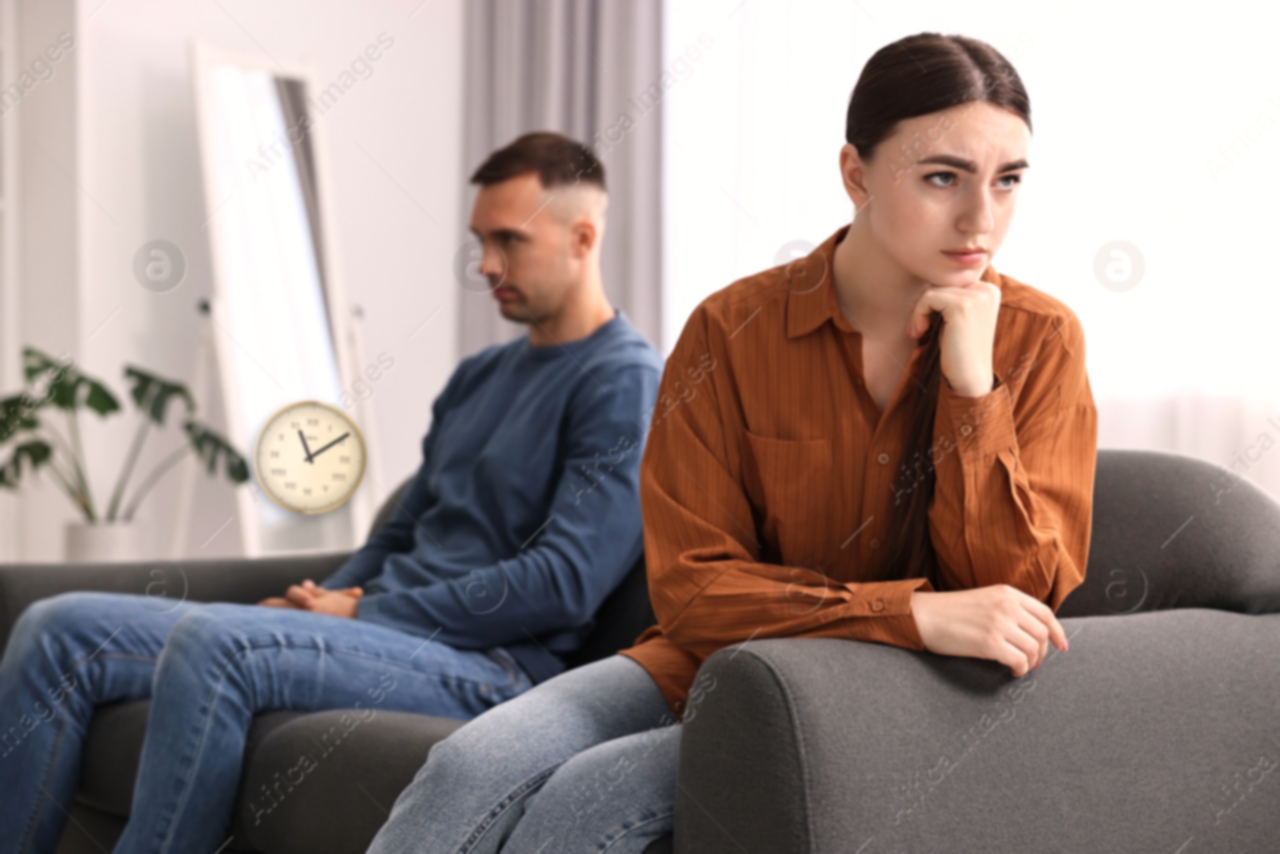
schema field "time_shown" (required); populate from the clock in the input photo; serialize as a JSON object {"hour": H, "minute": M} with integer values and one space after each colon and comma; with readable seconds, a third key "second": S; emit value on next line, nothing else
{"hour": 11, "minute": 9}
